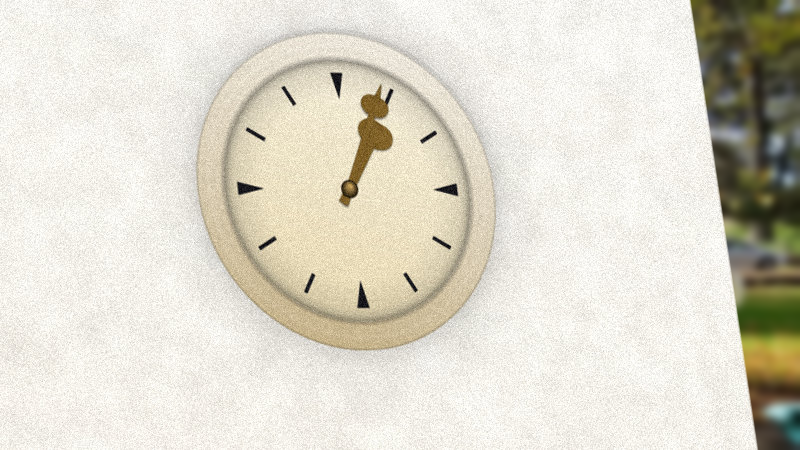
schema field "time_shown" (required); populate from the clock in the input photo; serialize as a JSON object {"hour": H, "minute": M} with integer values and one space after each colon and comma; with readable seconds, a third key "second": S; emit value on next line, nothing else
{"hour": 1, "minute": 4}
